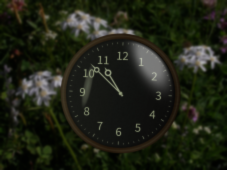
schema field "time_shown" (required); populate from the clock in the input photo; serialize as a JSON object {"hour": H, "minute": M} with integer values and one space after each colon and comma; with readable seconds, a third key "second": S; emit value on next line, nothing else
{"hour": 10, "minute": 52}
